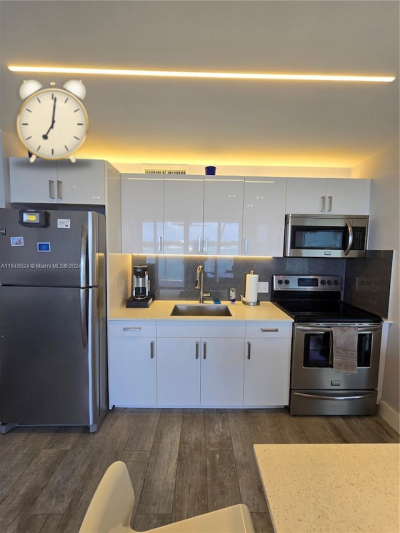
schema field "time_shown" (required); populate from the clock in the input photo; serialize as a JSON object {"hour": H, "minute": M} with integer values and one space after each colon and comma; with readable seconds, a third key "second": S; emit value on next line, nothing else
{"hour": 7, "minute": 1}
